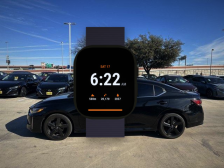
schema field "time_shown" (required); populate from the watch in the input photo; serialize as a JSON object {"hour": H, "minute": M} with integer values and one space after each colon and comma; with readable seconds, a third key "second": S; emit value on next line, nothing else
{"hour": 6, "minute": 22}
